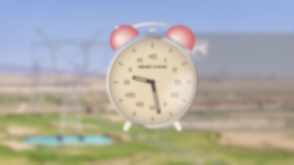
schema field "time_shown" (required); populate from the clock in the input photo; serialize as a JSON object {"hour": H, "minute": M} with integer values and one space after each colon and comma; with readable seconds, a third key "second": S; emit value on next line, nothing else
{"hour": 9, "minute": 28}
